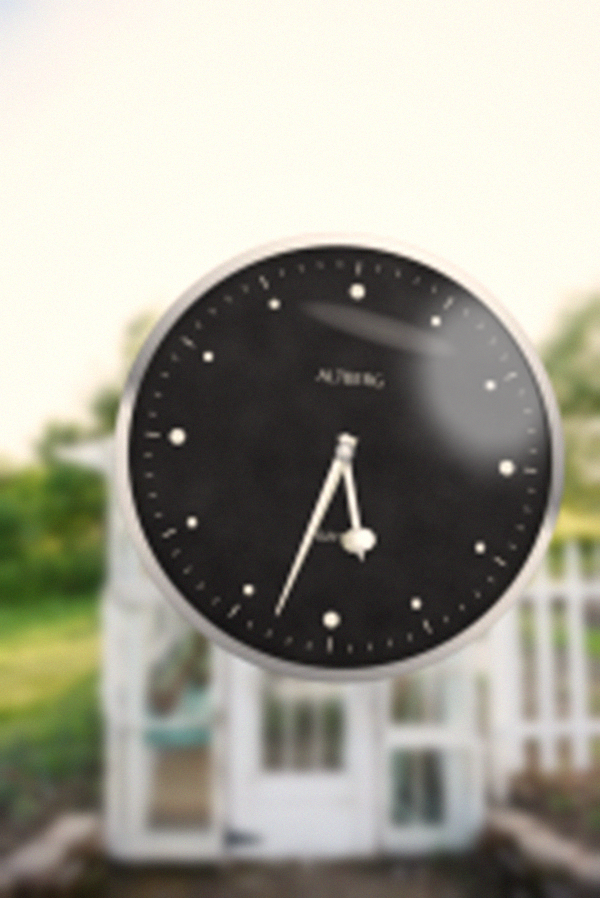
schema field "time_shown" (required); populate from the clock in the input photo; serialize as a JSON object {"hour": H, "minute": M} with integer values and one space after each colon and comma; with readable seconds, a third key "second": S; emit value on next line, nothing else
{"hour": 5, "minute": 33}
